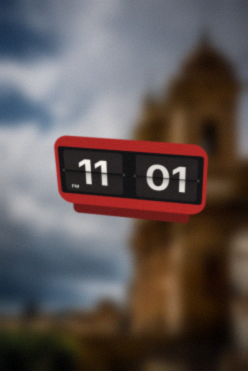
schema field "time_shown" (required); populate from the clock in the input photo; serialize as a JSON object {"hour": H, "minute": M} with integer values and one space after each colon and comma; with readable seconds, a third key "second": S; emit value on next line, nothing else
{"hour": 11, "minute": 1}
